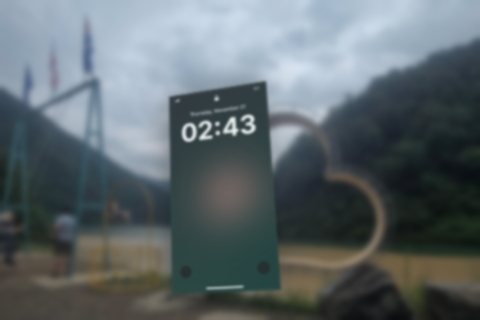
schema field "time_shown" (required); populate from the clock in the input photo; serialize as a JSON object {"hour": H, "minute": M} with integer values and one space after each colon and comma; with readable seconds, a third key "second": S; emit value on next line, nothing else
{"hour": 2, "minute": 43}
